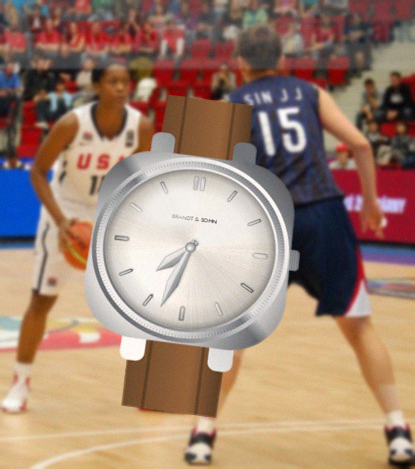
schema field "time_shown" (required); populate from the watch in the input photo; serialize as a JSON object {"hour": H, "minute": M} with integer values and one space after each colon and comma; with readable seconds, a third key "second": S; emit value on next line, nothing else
{"hour": 7, "minute": 33}
